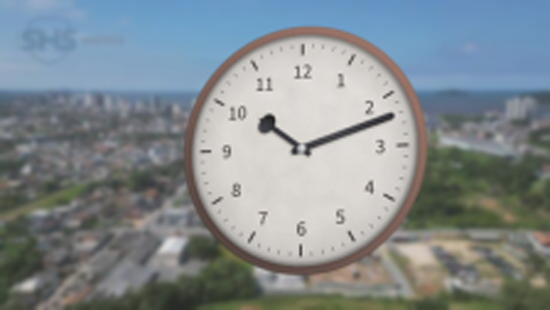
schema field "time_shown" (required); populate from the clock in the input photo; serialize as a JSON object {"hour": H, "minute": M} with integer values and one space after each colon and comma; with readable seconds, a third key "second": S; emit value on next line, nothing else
{"hour": 10, "minute": 12}
